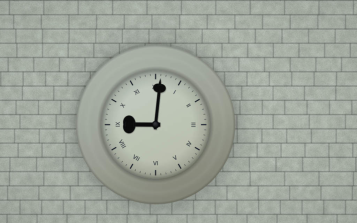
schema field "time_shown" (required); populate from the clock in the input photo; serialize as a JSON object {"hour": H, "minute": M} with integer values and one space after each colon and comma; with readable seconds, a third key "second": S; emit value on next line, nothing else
{"hour": 9, "minute": 1}
